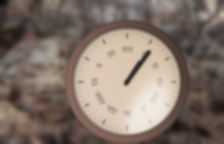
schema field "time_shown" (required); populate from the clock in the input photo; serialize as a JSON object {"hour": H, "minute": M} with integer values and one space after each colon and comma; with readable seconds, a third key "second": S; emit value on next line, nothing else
{"hour": 1, "minute": 6}
